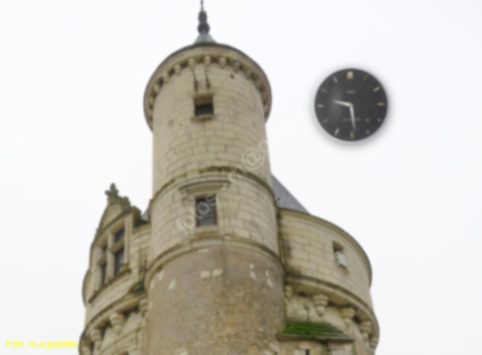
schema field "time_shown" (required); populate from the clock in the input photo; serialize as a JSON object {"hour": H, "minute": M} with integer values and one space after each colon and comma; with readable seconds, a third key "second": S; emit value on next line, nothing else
{"hour": 9, "minute": 29}
